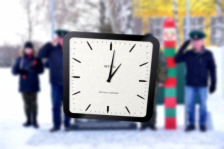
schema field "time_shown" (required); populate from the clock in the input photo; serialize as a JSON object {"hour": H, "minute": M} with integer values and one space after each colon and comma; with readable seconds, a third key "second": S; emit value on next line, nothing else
{"hour": 1, "minute": 1}
